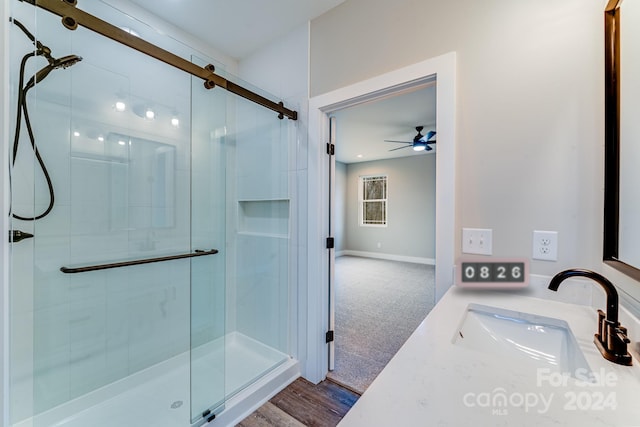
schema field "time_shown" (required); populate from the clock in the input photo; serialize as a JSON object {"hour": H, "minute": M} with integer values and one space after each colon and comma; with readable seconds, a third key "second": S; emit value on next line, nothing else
{"hour": 8, "minute": 26}
